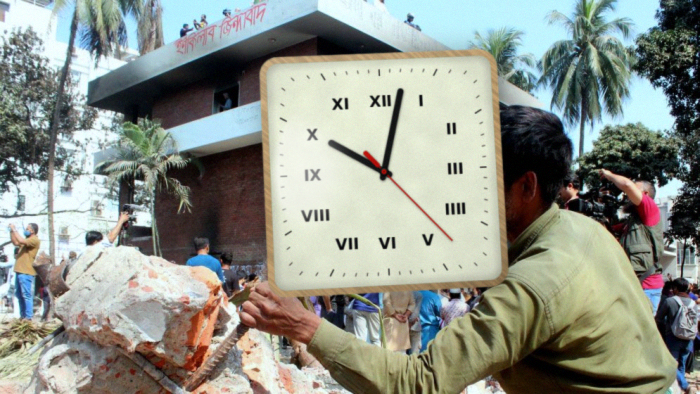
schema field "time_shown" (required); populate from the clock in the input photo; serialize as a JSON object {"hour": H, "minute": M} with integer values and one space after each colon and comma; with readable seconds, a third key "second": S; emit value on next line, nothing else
{"hour": 10, "minute": 2, "second": 23}
